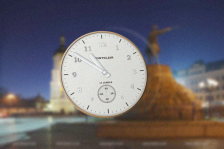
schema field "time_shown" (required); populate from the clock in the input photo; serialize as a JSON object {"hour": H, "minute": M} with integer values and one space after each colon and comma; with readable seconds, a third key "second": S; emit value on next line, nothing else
{"hour": 10, "minute": 51}
